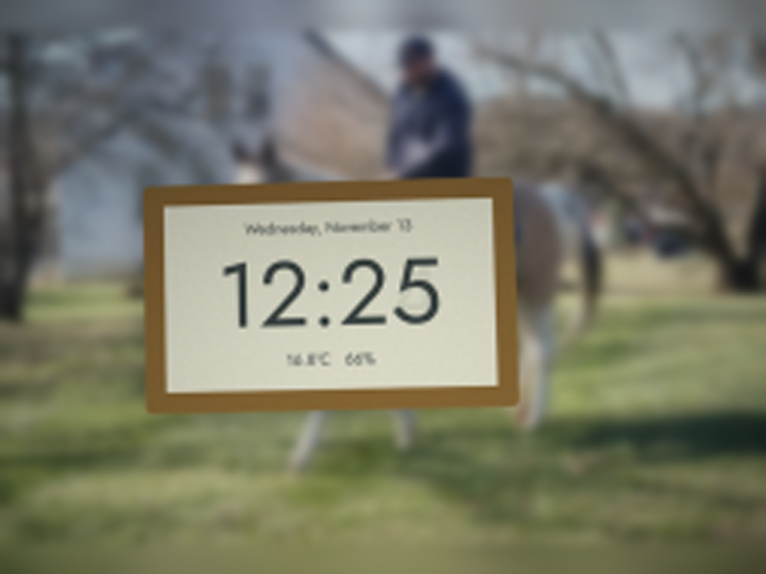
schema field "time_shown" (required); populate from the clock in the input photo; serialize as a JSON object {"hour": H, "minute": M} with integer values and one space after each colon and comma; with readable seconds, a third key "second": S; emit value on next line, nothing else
{"hour": 12, "minute": 25}
